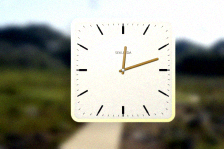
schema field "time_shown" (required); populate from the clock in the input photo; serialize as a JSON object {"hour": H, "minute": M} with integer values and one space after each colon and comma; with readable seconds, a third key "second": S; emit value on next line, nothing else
{"hour": 12, "minute": 12}
